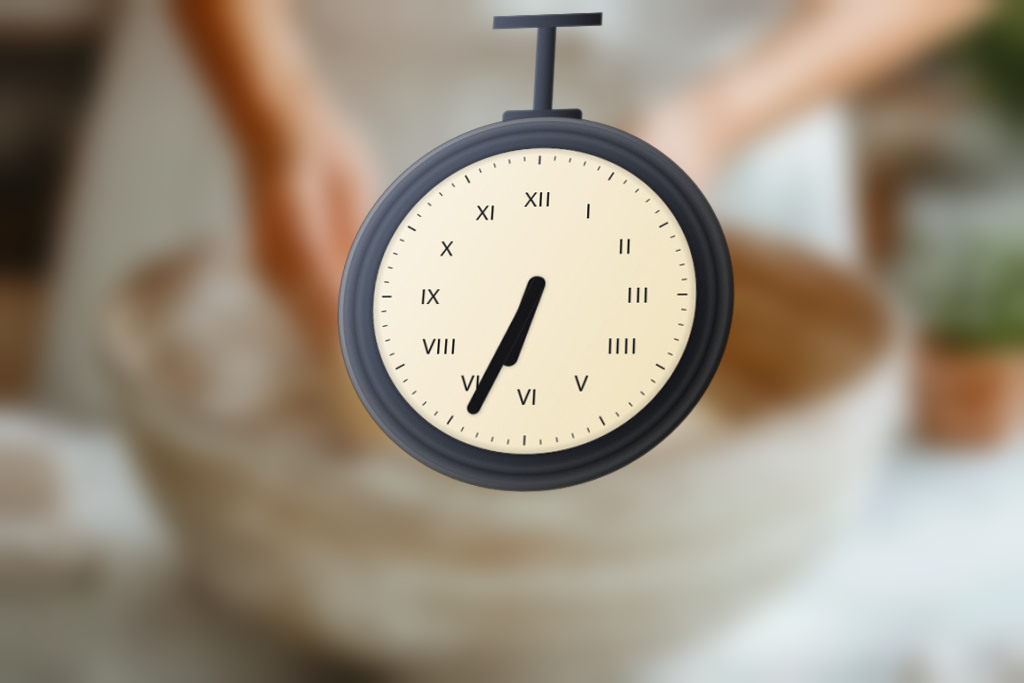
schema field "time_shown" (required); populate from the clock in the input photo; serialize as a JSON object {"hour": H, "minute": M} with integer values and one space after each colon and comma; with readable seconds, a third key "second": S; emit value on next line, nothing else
{"hour": 6, "minute": 34}
